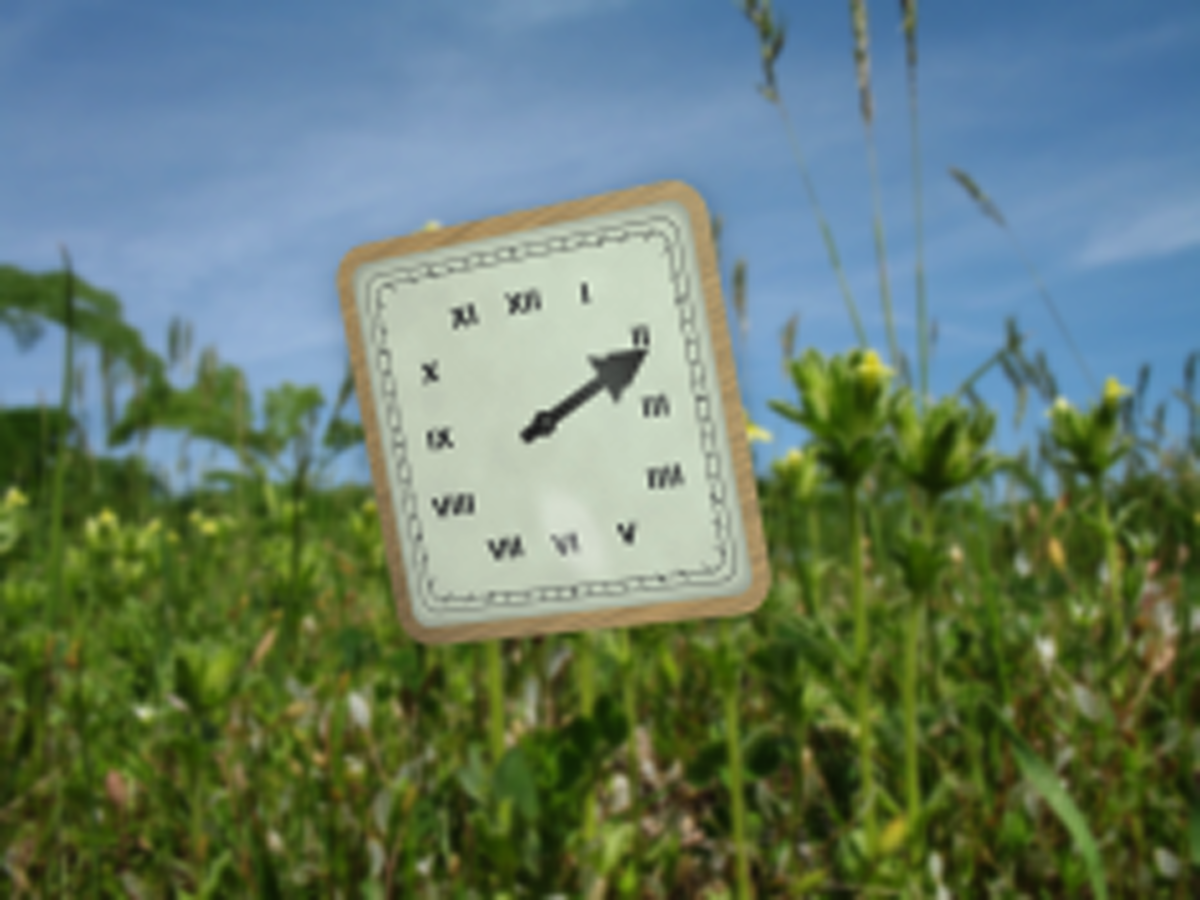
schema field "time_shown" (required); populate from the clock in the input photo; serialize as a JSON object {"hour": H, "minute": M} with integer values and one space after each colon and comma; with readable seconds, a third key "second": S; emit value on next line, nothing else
{"hour": 2, "minute": 11}
